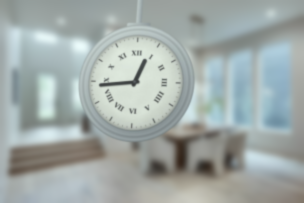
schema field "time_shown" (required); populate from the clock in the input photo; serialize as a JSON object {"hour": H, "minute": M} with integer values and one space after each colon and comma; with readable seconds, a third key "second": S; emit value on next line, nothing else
{"hour": 12, "minute": 44}
